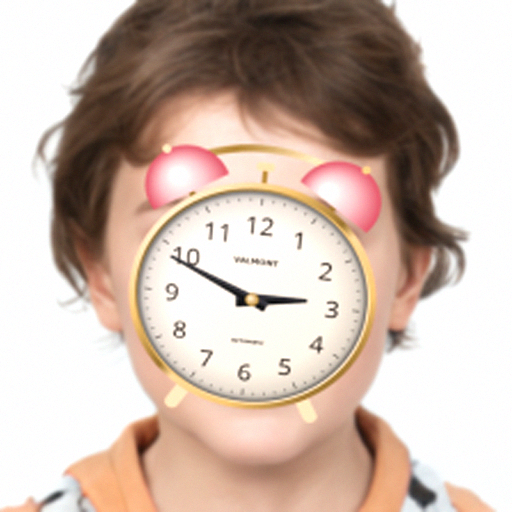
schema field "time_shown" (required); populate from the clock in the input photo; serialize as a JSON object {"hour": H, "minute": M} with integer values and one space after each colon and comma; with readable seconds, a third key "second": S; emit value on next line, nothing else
{"hour": 2, "minute": 49}
